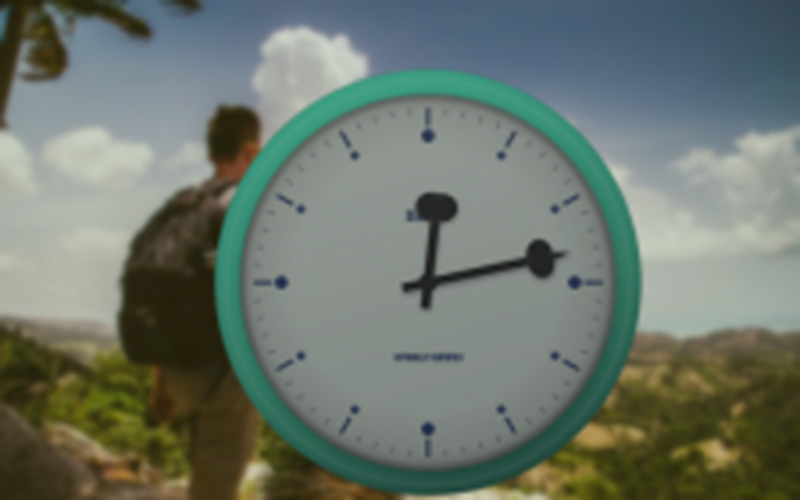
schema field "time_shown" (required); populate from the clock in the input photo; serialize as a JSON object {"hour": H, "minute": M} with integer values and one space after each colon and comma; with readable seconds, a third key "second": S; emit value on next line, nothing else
{"hour": 12, "minute": 13}
